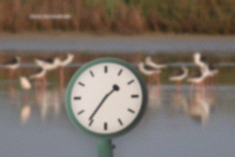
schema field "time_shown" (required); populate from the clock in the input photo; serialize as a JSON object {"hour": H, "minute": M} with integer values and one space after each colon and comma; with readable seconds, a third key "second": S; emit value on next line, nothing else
{"hour": 1, "minute": 36}
